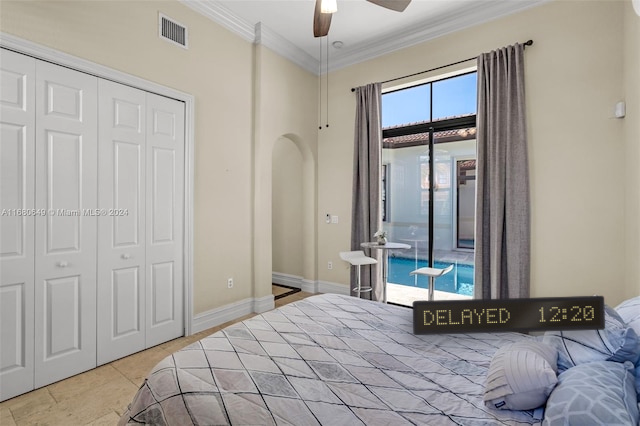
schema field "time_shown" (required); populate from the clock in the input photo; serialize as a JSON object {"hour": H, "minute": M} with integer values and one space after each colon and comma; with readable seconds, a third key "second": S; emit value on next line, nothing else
{"hour": 12, "minute": 20}
